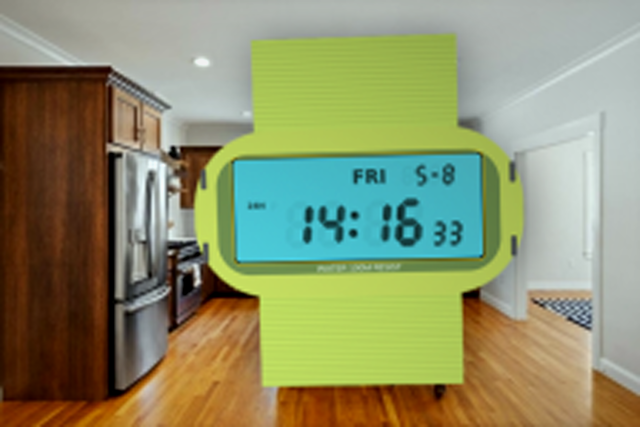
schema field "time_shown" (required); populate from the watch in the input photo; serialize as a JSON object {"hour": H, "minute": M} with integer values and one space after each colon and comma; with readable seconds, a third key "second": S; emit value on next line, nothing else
{"hour": 14, "minute": 16, "second": 33}
